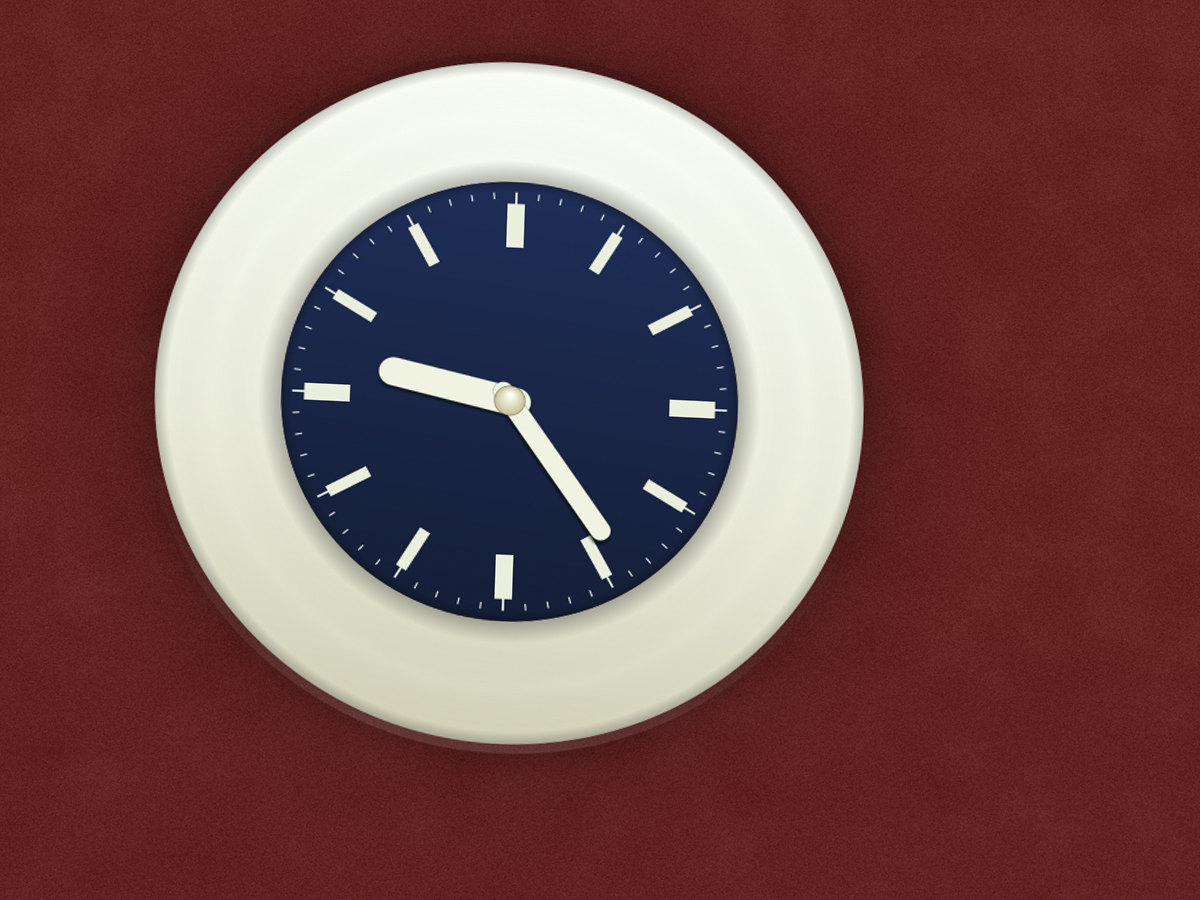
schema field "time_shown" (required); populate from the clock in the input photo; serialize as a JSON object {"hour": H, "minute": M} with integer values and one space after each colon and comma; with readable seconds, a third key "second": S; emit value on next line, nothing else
{"hour": 9, "minute": 24}
